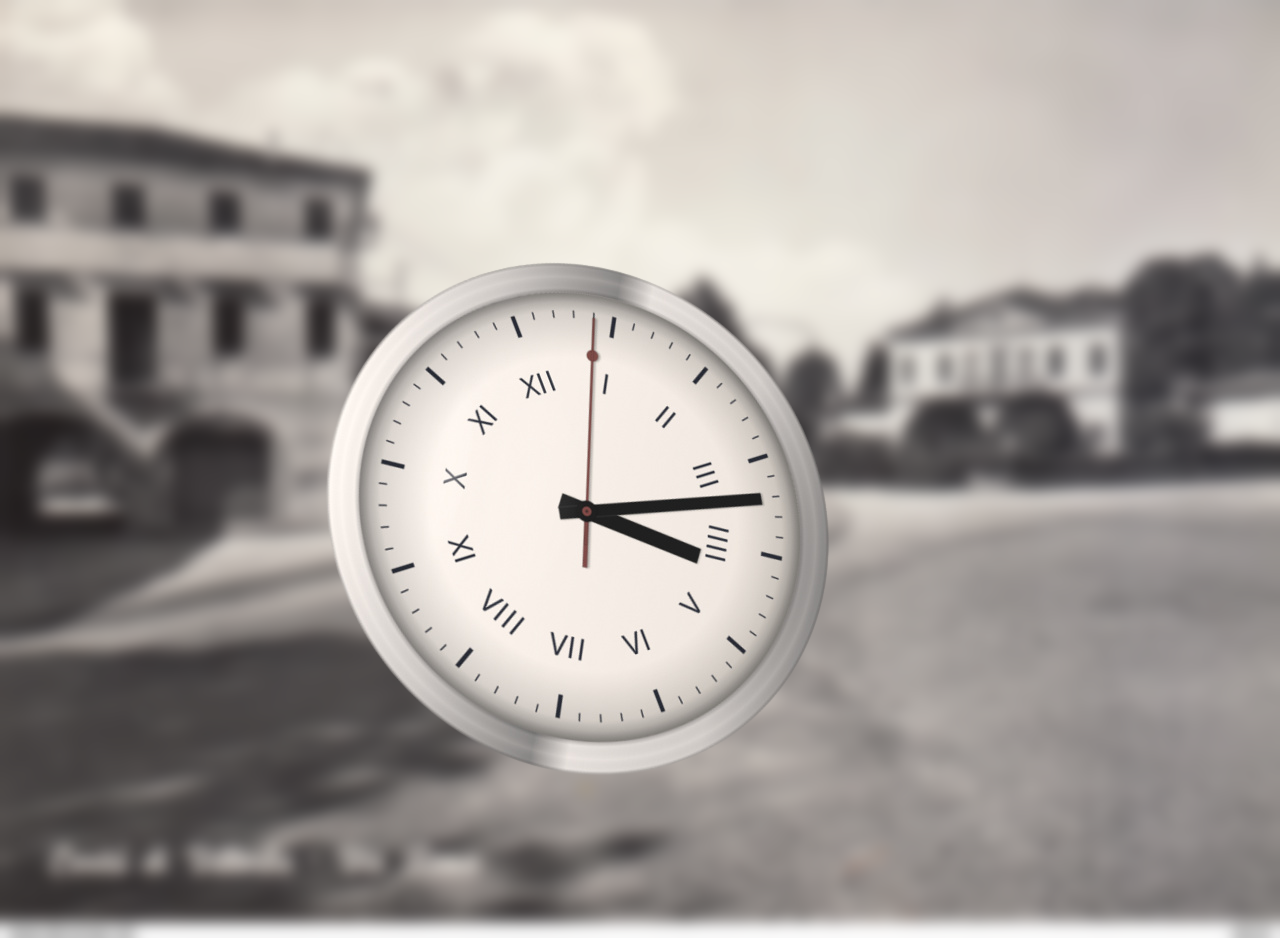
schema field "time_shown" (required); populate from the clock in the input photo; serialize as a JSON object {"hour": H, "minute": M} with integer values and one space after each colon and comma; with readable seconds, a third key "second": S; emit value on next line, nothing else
{"hour": 4, "minute": 17, "second": 4}
